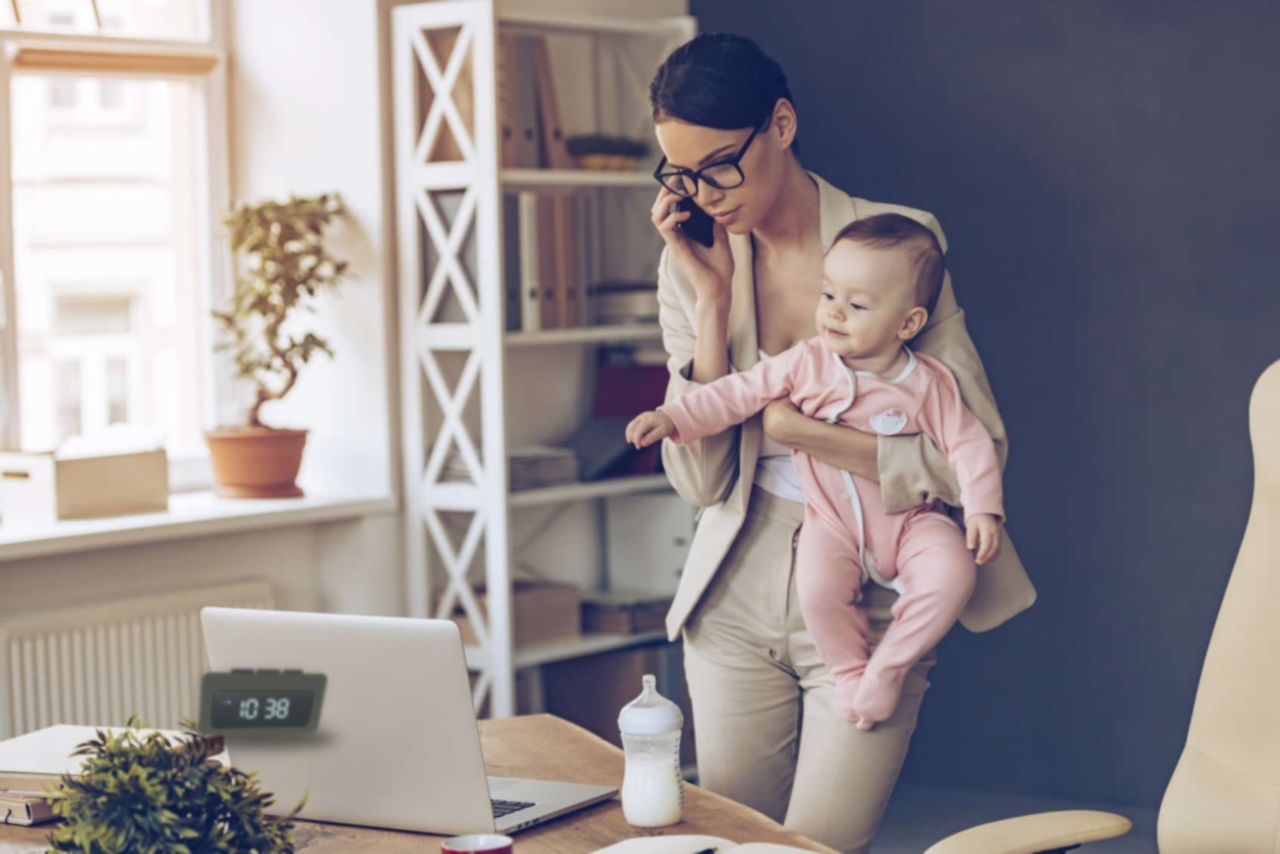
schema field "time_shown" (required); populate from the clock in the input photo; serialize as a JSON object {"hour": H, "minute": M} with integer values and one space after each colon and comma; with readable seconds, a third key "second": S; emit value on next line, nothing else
{"hour": 10, "minute": 38}
